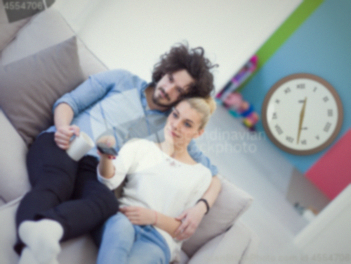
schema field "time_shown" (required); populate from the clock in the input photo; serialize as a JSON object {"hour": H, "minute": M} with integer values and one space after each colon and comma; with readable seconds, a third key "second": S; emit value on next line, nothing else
{"hour": 12, "minute": 32}
